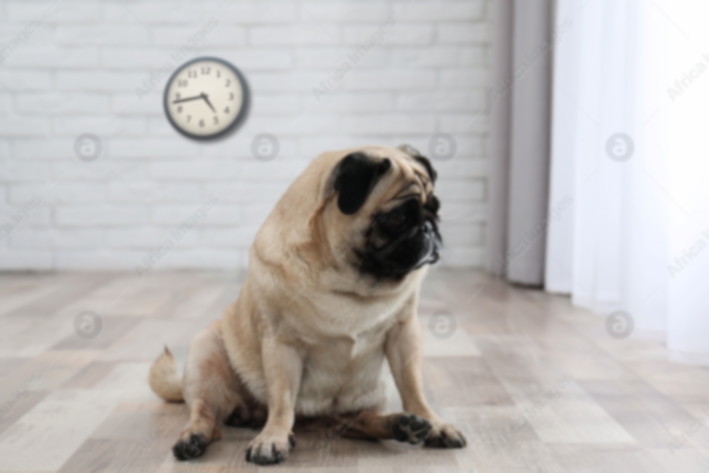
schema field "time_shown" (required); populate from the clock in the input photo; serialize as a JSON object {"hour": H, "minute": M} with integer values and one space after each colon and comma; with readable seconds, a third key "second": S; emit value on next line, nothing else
{"hour": 4, "minute": 43}
